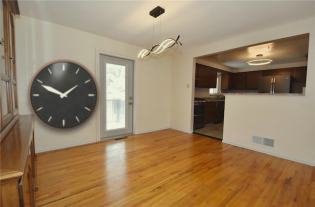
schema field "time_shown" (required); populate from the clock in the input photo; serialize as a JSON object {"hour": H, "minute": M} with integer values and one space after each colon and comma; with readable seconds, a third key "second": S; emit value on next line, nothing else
{"hour": 1, "minute": 49}
